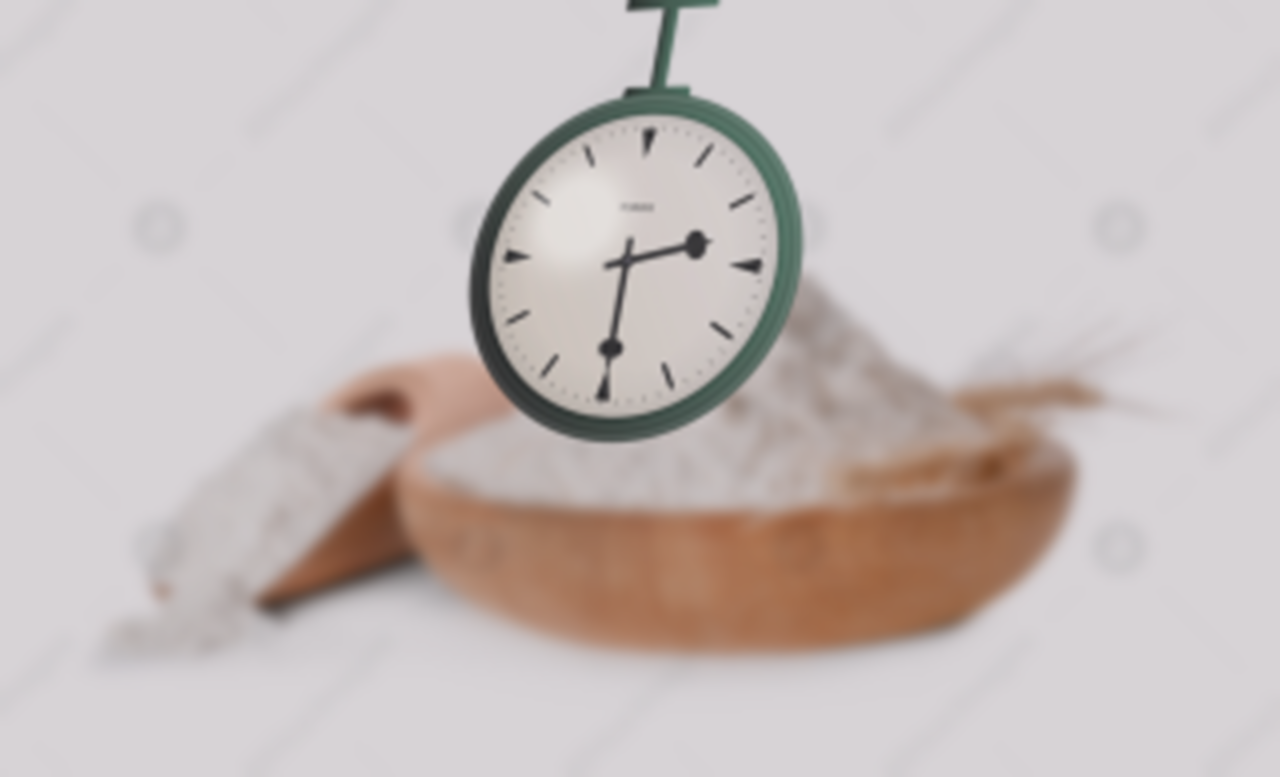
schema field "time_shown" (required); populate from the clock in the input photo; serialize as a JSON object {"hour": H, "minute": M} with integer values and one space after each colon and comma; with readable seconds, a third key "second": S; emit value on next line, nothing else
{"hour": 2, "minute": 30}
